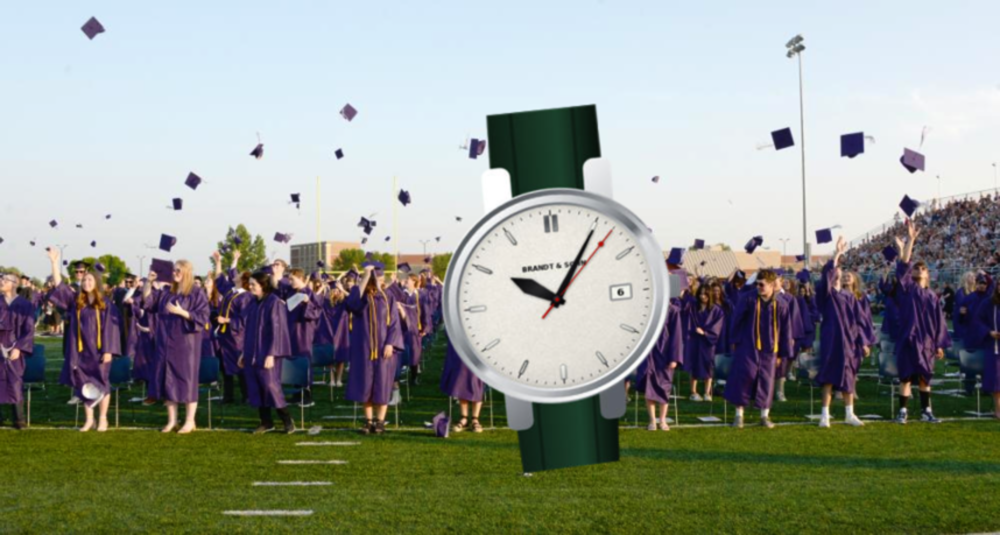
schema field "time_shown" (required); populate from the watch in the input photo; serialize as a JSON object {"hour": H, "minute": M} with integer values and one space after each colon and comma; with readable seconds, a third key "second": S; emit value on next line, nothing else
{"hour": 10, "minute": 5, "second": 7}
